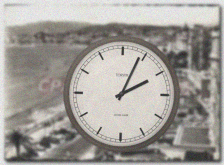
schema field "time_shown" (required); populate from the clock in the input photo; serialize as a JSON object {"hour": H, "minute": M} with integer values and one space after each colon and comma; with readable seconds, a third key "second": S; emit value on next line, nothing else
{"hour": 2, "minute": 4}
